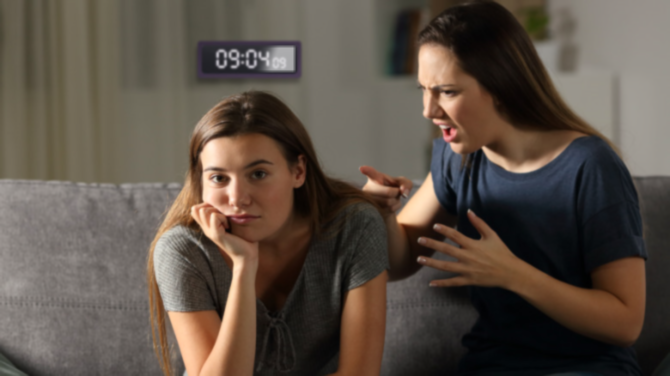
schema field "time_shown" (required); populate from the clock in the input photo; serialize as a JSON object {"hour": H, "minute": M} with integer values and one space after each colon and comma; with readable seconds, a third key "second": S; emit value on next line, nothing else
{"hour": 9, "minute": 4}
